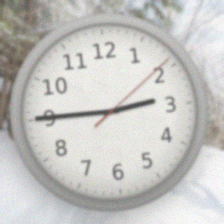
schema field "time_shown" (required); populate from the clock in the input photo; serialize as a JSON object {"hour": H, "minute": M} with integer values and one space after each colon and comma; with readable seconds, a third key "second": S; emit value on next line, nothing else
{"hour": 2, "minute": 45, "second": 9}
